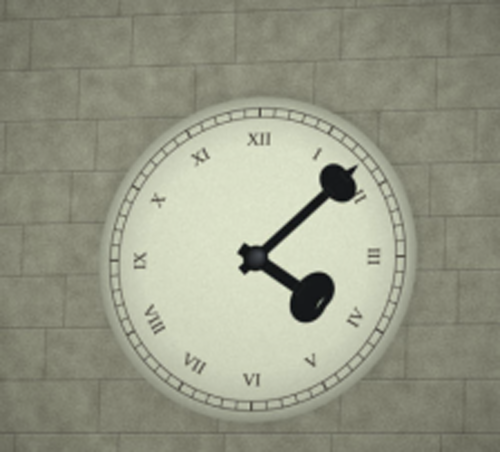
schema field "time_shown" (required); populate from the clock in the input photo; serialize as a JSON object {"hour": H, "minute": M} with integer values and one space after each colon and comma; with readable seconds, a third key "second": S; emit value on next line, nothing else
{"hour": 4, "minute": 8}
